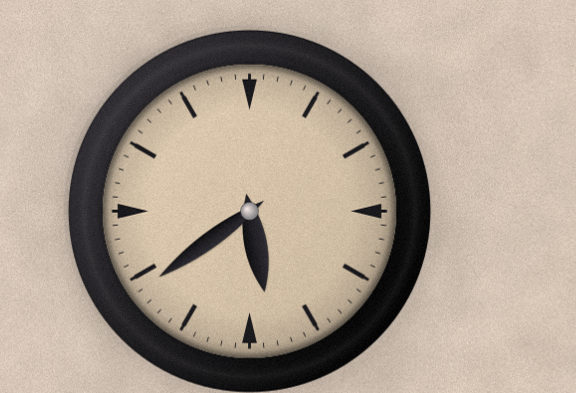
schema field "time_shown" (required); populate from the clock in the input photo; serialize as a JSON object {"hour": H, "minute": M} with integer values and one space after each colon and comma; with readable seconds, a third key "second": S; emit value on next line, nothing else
{"hour": 5, "minute": 39}
